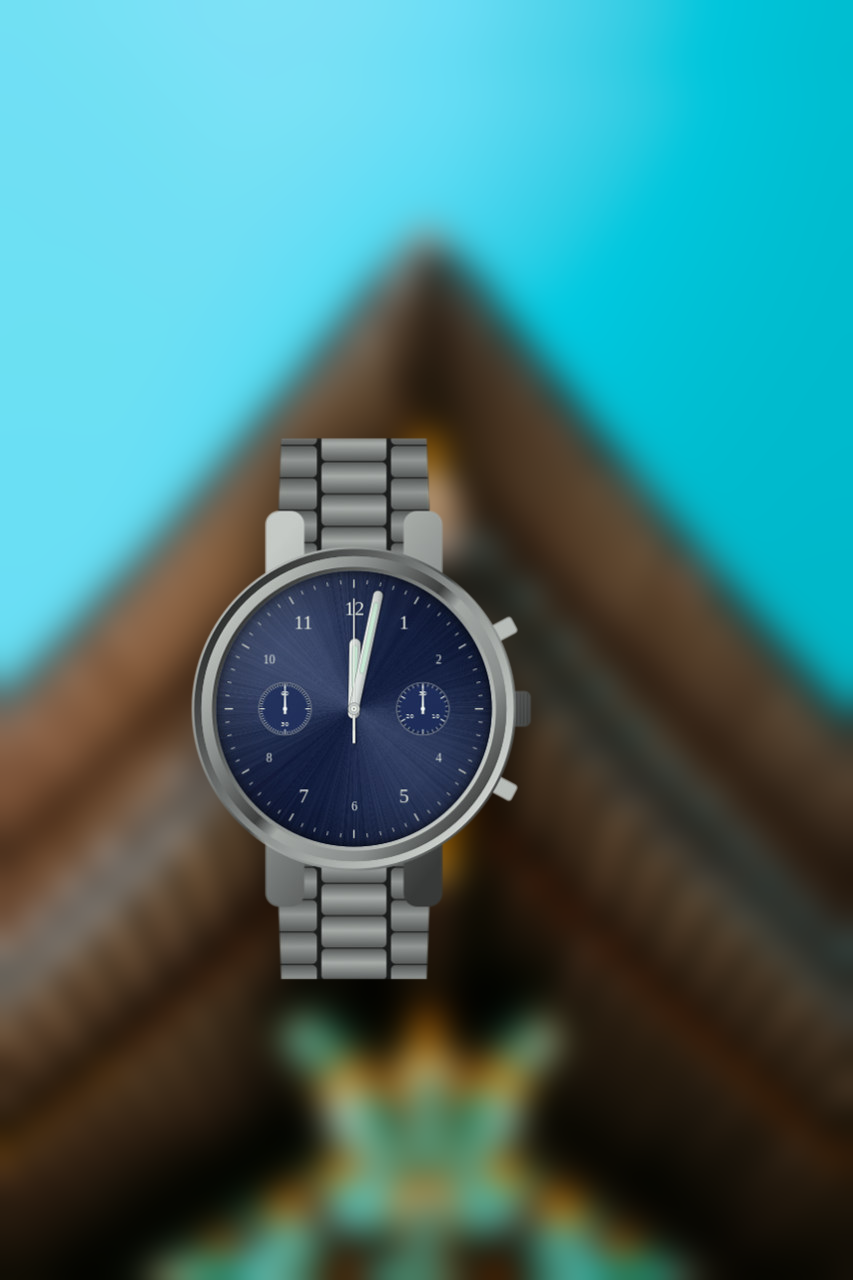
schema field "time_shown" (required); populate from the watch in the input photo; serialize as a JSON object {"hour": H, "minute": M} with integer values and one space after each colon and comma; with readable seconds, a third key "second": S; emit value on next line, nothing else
{"hour": 12, "minute": 2}
